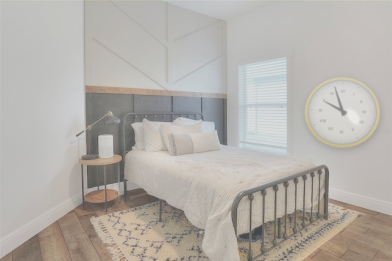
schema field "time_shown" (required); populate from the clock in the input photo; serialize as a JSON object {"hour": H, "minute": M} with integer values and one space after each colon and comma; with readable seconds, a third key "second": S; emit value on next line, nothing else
{"hour": 9, "minute": 57}
